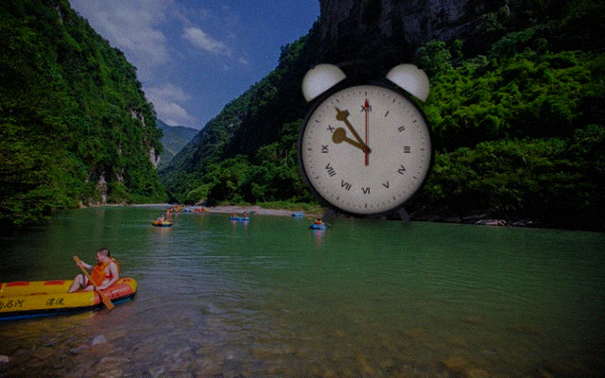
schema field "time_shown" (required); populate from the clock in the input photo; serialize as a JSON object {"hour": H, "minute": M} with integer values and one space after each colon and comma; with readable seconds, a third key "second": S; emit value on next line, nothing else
{"hour": 9, "minute": 54, "second": 0}
